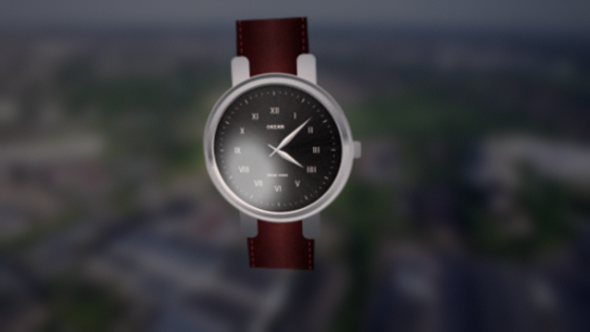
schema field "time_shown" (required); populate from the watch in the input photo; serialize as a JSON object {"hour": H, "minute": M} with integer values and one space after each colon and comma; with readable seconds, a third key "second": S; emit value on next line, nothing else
{"hour": 4, "minute": 8}
